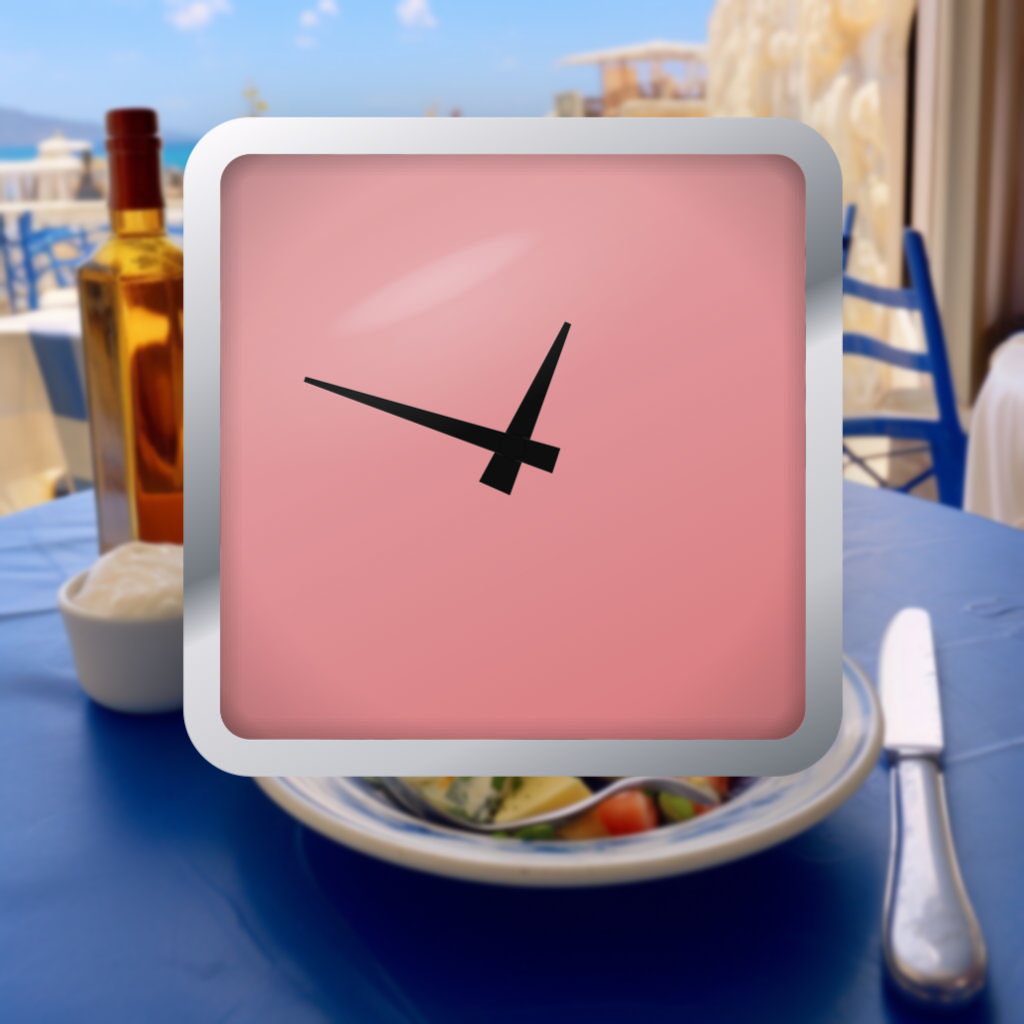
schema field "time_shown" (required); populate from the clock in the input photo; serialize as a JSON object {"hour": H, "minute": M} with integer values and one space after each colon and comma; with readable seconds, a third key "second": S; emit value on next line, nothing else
{"hour": 12, "minute": 48}
